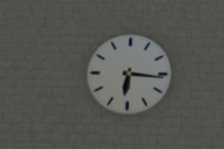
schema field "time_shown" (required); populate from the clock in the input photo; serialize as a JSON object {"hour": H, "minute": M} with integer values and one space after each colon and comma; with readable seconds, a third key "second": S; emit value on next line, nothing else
{"hour": 6, "minute": 16}
